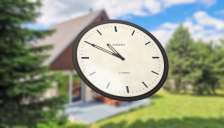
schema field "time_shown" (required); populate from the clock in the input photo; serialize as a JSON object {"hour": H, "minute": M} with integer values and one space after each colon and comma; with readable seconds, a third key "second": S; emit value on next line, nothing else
{"hour": 10, "minute": 50}
